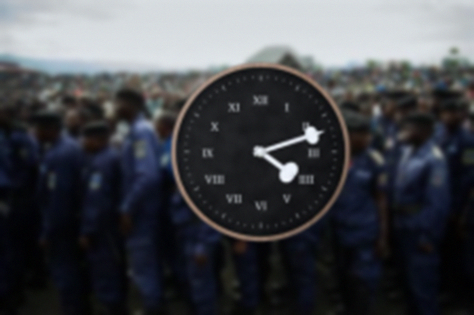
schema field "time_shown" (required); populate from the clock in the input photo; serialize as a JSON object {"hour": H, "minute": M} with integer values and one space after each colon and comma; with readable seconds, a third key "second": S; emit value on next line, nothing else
{"hour": 4, "minute": 12}
